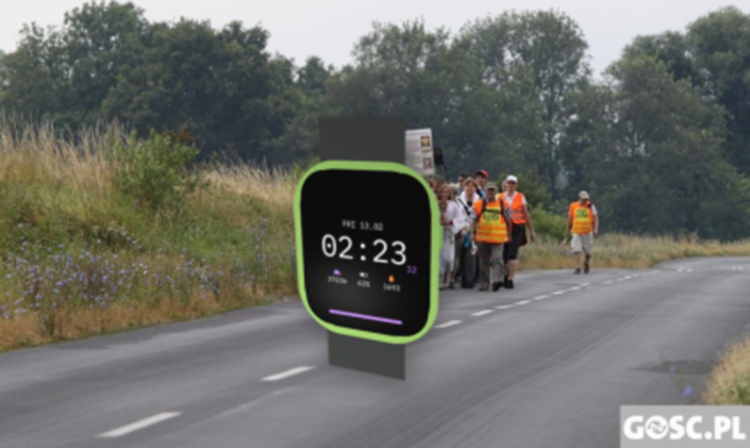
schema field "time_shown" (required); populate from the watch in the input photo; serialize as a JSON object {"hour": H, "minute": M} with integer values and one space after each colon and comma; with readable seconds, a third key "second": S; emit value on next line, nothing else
{"hour": 2, "minute": 23}
